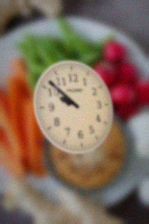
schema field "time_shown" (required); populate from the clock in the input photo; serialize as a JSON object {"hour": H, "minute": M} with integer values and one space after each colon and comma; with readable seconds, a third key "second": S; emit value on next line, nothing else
{"hour": 9, "minute": 52}
